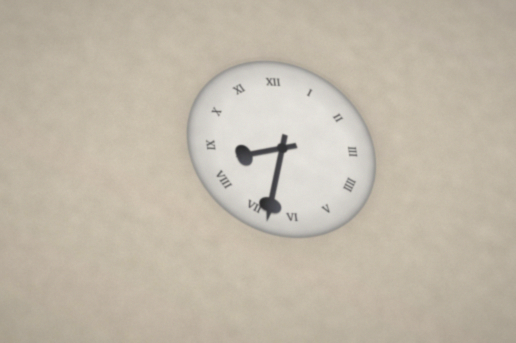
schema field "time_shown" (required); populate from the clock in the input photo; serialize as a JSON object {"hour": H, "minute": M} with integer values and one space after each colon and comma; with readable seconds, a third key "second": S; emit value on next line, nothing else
{"hour": 8, "minute": 33}
